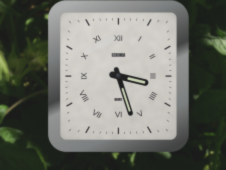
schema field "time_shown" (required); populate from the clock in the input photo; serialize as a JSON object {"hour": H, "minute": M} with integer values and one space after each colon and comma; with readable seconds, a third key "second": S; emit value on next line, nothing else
{"hour": 3, "minute": 27}
